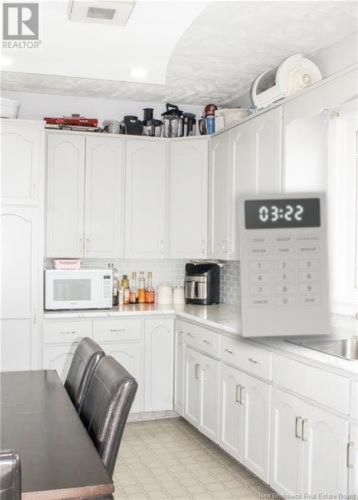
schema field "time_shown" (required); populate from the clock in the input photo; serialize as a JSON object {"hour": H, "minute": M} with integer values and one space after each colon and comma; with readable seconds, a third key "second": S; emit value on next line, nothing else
{"hour": 3, "minute": 22}
